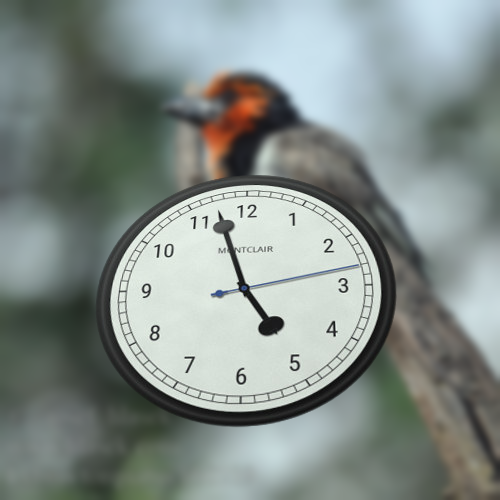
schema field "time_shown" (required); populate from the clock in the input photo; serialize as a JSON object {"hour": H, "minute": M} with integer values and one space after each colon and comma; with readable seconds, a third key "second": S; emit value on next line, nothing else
{"hour": 4, "minute": 57, "second": 13}
